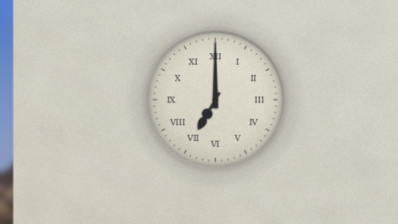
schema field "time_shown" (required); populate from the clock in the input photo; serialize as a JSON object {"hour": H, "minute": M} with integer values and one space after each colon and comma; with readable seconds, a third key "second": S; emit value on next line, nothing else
{"hour": 7, "minute": 0}
